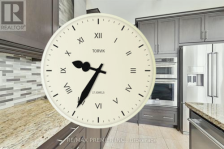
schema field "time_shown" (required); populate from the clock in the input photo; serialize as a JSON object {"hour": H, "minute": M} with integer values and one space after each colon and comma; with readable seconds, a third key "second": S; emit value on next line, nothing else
{"hour": 9, "minute": 35}
